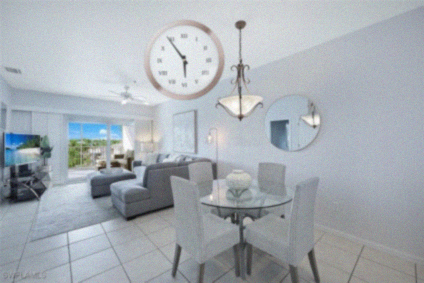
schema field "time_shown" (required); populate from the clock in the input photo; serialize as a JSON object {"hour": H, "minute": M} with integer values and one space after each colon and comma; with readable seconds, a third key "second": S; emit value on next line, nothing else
{"hour": 5, "minute": 54}
